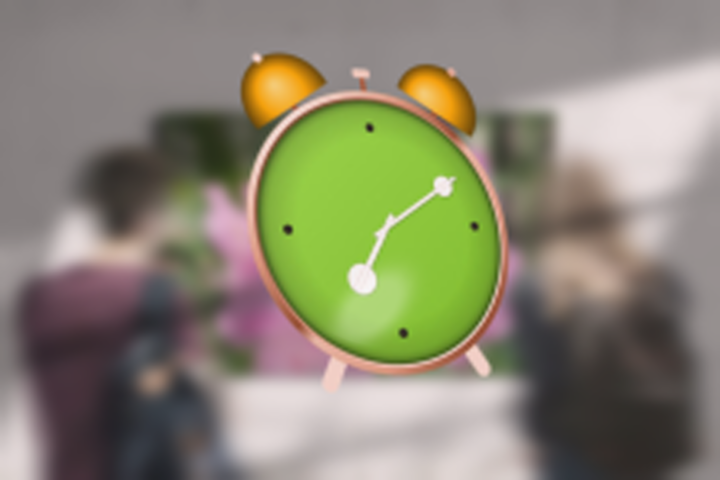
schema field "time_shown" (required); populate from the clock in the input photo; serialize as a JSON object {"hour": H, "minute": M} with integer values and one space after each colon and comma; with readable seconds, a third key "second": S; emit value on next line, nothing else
{"hour": 7, "minute": 10}
